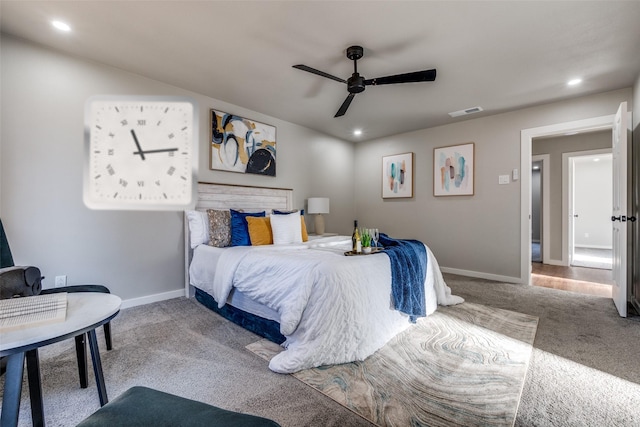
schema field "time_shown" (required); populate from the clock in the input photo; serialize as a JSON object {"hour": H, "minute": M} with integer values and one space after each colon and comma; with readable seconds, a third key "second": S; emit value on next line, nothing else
{"hour": 11, "minute": 14}
